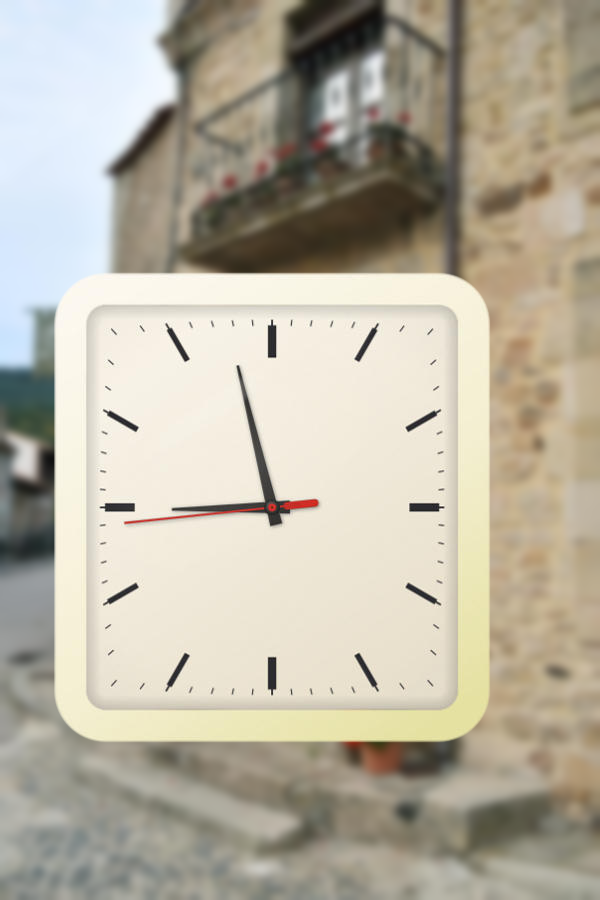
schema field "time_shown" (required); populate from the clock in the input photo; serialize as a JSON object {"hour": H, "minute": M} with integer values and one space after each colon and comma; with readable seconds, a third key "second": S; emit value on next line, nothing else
{"hour": 8, "minute": 57, "second": 44}
